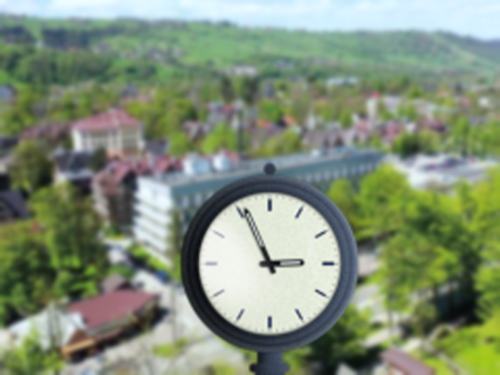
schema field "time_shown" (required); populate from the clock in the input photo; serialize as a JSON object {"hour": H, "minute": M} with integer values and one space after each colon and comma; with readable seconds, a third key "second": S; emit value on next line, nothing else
{"hour": 2, "minute": 56}
